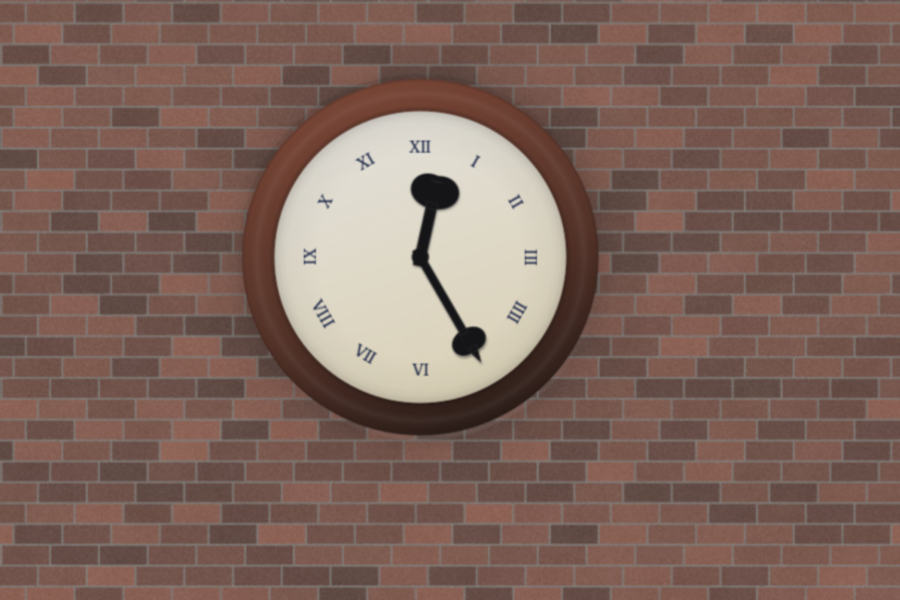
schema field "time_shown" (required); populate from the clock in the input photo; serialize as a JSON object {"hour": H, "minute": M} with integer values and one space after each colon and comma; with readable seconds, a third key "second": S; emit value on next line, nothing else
{"hour": 12, "minute": 25}
